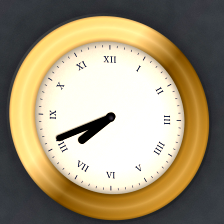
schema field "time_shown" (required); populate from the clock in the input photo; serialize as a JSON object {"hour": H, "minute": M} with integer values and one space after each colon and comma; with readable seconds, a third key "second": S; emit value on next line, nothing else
{"hour": 7, "minute": 41}
